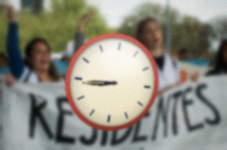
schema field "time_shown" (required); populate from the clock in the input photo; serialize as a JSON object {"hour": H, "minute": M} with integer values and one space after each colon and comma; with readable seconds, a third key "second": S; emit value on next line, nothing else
{"hour": 8, "minute": 44}
